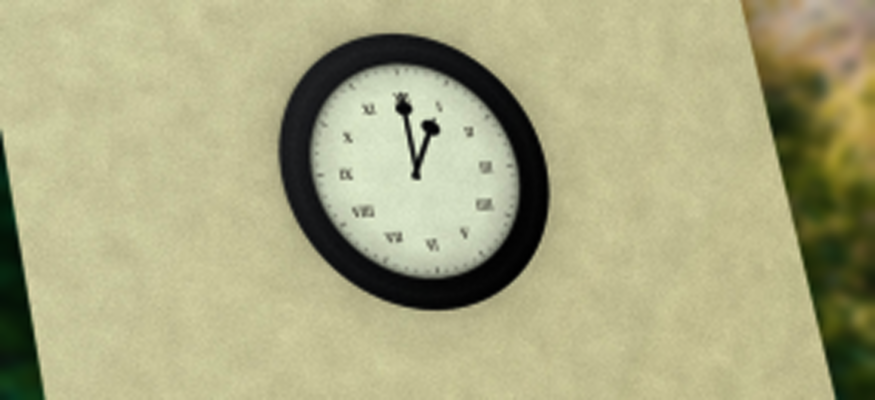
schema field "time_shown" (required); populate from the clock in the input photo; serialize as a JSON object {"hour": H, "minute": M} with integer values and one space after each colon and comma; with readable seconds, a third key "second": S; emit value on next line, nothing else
{"hour": 1, "minute": 0}
